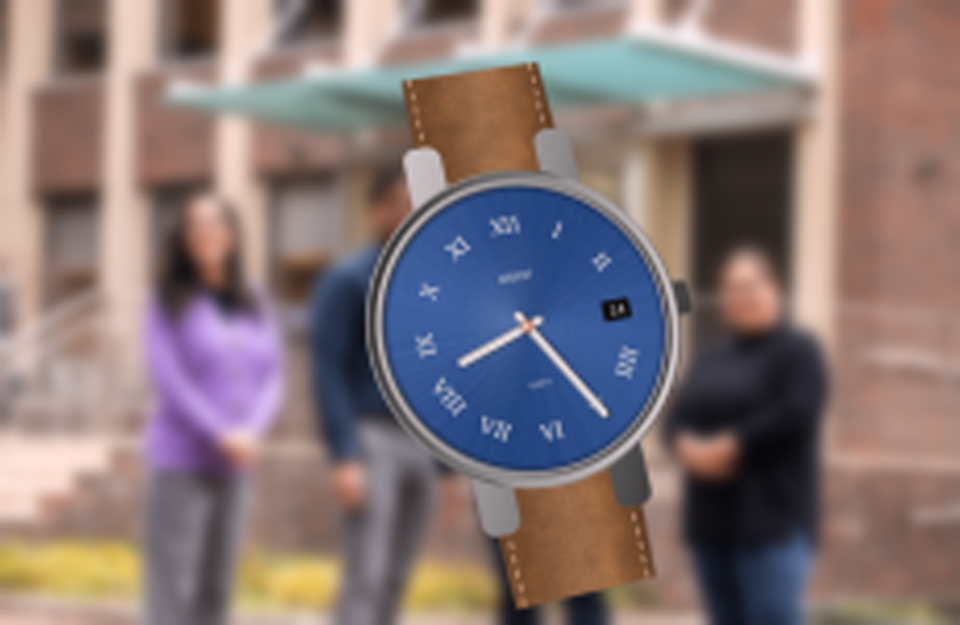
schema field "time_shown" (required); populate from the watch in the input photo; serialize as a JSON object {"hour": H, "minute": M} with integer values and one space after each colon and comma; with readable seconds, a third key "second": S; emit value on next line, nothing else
{"hour": 8, "minute": 25}
